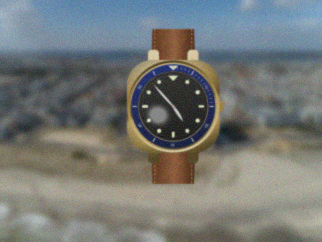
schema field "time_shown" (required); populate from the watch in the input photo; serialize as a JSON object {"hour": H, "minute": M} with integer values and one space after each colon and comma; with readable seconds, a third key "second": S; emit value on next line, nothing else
{"hour": 4, "minute": 53}
